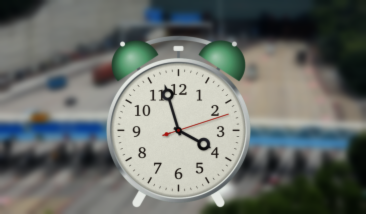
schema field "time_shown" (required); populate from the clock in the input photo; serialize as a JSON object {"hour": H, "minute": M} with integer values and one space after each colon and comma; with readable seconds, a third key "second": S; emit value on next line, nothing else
{"hour": 3, "minute": 57, "second": 12}
